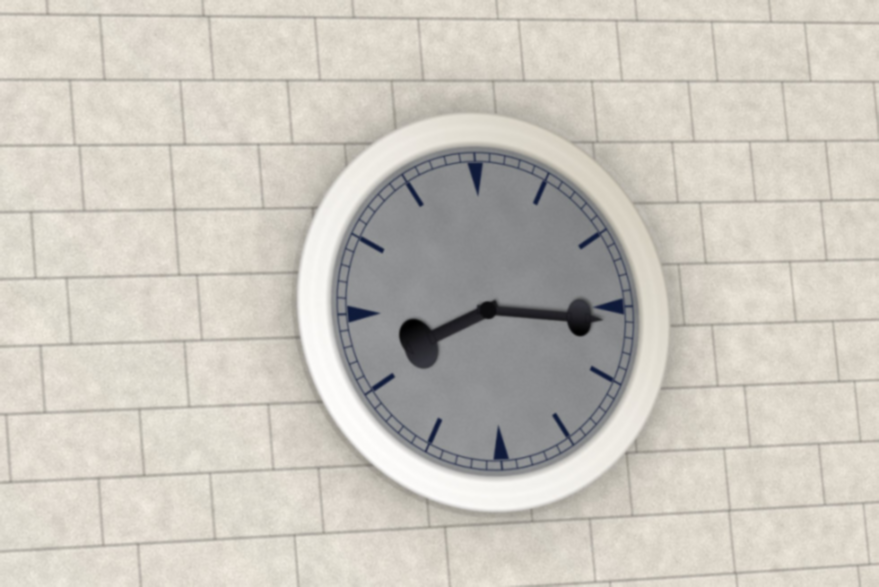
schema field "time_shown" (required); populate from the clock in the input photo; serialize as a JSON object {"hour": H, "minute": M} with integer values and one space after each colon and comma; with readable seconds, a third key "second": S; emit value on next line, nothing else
{"hour": 8, "minute": 16}
